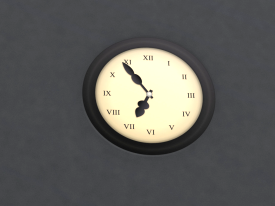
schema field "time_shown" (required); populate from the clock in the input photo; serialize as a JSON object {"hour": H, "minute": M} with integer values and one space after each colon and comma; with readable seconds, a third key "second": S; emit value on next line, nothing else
{"hour": 6, "minute": 54}
